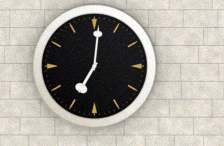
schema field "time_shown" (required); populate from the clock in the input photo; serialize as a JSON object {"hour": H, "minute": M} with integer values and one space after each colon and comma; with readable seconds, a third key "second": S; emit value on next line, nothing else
{"hour": 7, "minute": 1}
